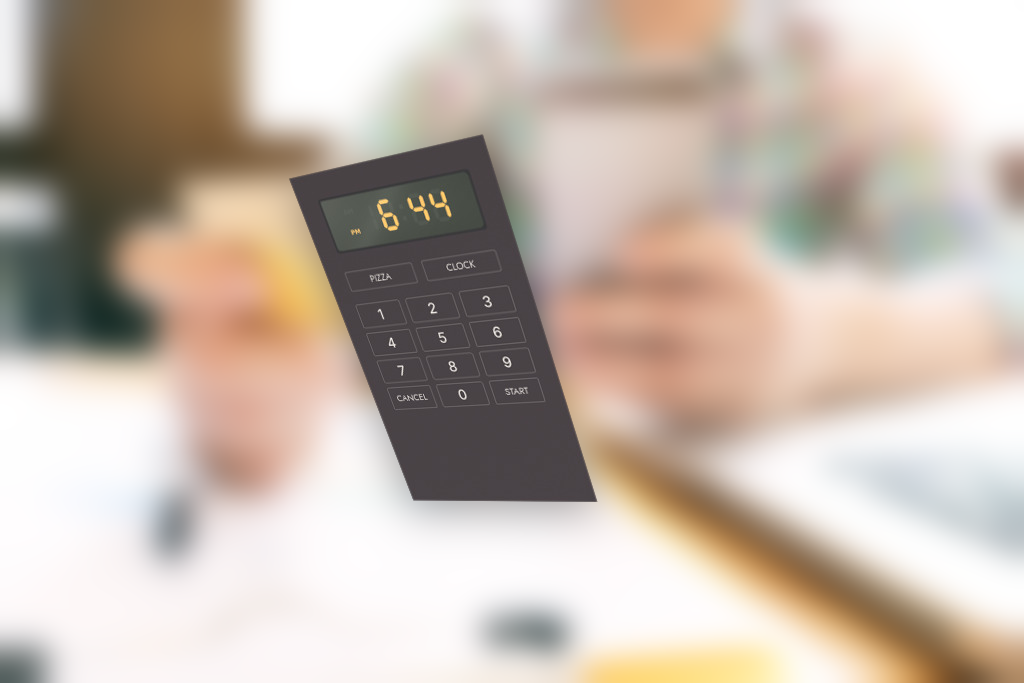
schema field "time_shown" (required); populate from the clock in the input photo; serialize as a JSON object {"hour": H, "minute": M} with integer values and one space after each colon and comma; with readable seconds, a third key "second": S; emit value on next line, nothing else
{"hour": 6, "minute": 44}
